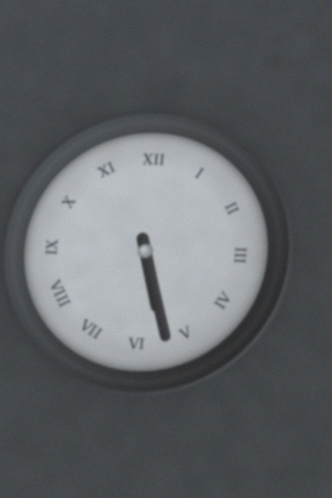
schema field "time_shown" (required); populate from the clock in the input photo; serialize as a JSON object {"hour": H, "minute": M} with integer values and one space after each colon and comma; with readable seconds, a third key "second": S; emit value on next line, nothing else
{"hour": 5, "minute": 27}
